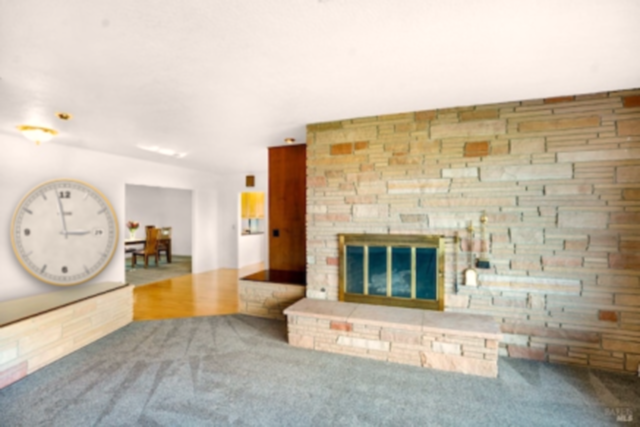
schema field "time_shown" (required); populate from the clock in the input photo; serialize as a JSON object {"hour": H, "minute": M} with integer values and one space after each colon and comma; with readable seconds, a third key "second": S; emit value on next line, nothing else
{"hour": 2, "minute": 58}
